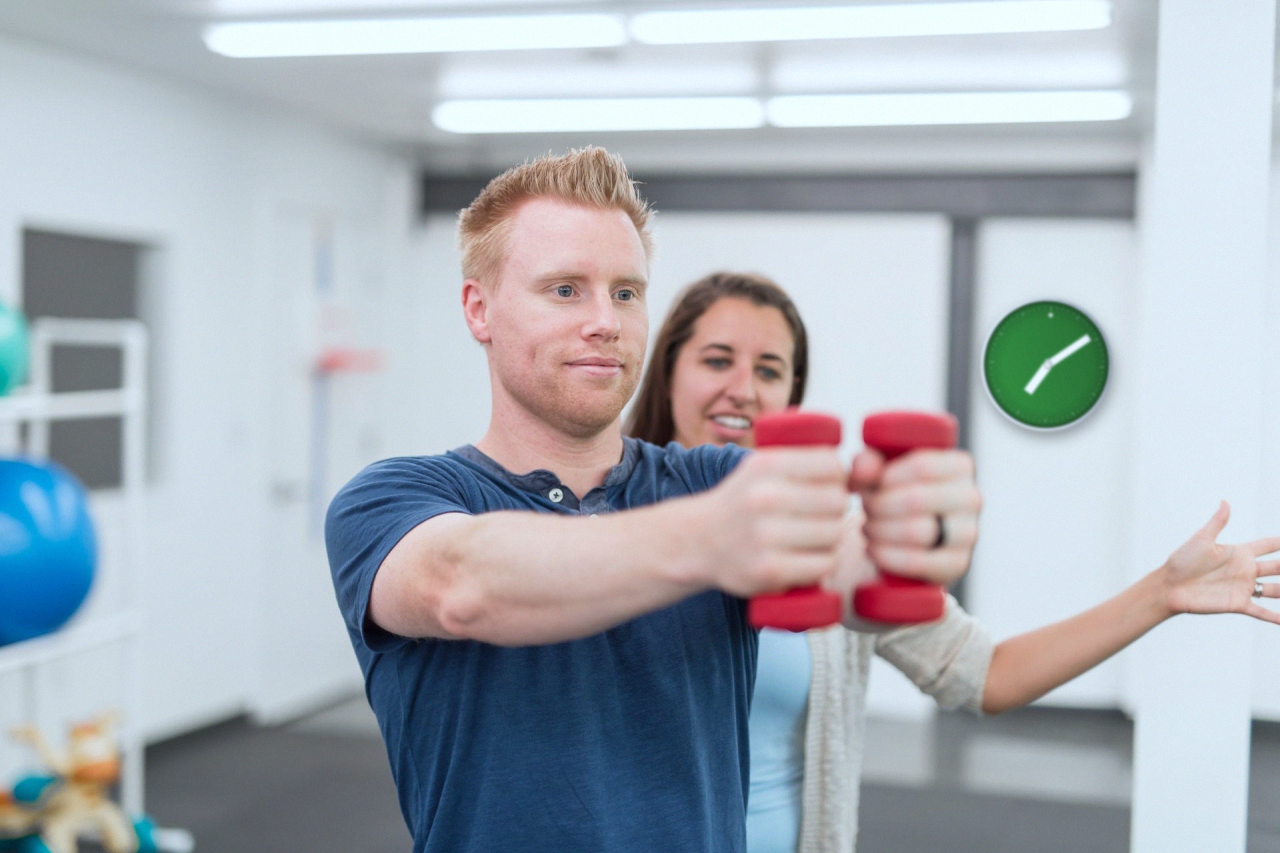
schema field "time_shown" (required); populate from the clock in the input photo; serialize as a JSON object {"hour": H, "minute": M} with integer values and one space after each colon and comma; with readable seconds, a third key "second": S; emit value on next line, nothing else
{"hour": 7, "minute": 9}
